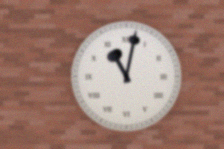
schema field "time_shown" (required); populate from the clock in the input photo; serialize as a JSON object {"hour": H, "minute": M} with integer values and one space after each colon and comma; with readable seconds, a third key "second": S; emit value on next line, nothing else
{"hour": 11, "minute": 2}
